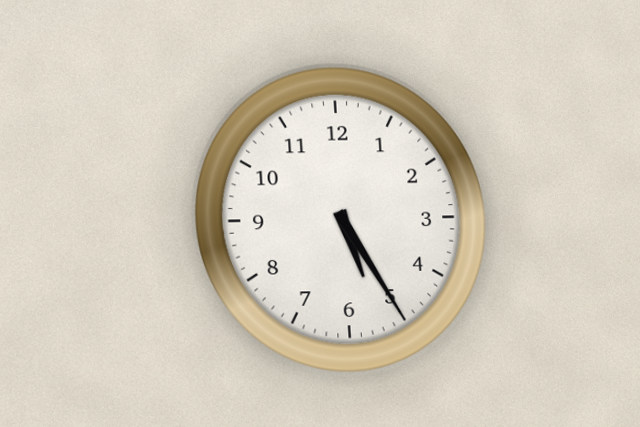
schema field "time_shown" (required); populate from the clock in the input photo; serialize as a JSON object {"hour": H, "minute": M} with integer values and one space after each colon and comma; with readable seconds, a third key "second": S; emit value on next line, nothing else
{"hour": 5, "minute": 25}
